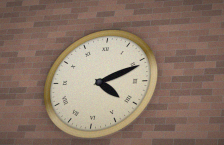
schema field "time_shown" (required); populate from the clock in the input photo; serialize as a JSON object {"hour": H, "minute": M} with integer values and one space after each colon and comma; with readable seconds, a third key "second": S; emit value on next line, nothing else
{"hour": 4, "minute": 11}
